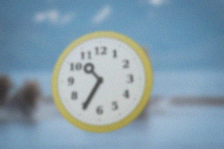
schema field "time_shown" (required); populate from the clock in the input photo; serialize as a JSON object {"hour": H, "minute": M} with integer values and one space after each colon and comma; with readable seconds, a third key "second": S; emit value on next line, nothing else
{"hour": 10, "minute": 35}
